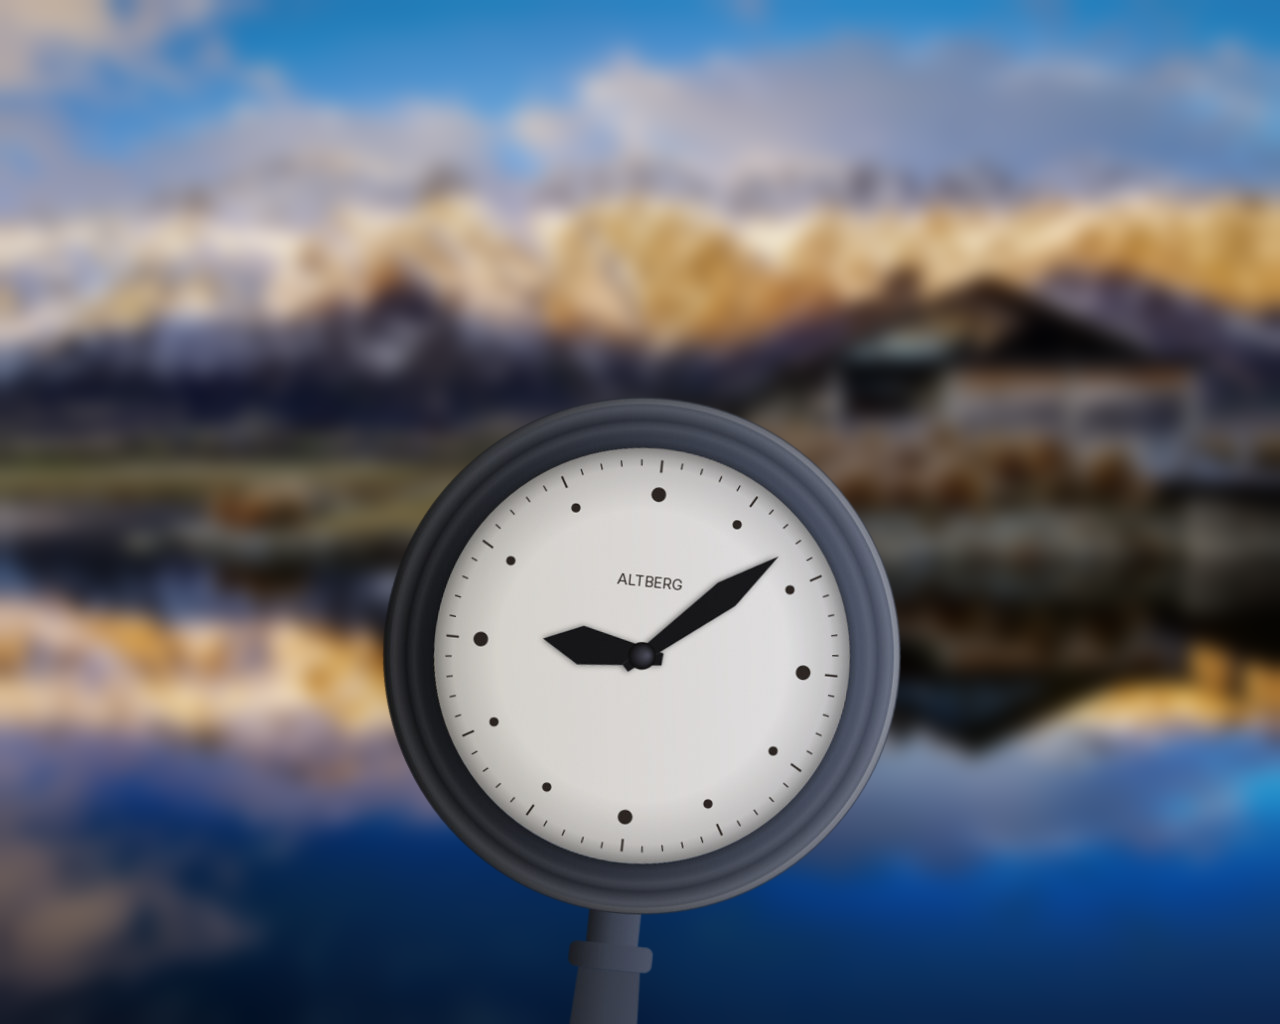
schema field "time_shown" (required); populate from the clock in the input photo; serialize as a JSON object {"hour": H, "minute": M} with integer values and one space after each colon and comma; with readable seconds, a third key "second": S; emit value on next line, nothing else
{"hour": 9, "minute": 8}
